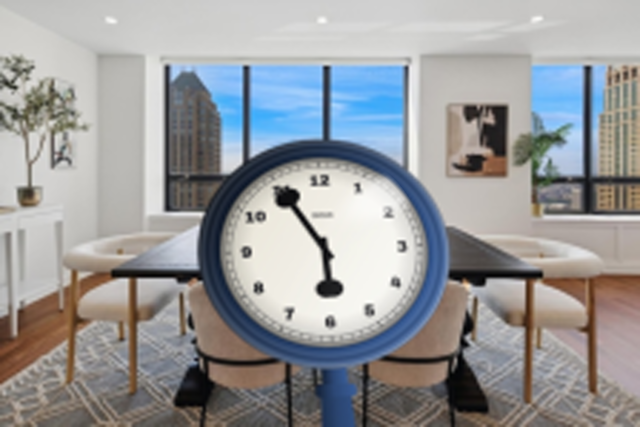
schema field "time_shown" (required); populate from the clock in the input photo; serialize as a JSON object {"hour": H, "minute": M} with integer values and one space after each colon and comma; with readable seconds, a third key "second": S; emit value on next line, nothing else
{"hour": 5, "minute": 55}
